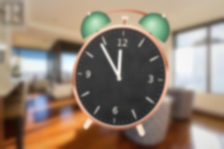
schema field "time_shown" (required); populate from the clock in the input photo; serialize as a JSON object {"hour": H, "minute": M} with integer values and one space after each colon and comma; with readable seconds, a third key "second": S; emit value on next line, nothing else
{"hour": 11, "minute": 54}
